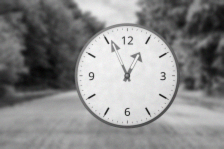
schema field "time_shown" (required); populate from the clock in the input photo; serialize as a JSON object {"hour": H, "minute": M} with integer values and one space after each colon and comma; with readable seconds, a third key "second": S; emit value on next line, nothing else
{"hour": 12, "minute": 56}
